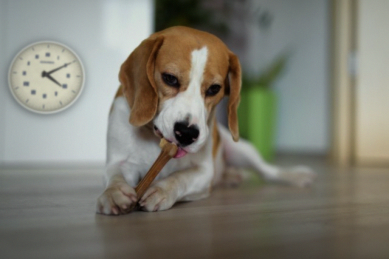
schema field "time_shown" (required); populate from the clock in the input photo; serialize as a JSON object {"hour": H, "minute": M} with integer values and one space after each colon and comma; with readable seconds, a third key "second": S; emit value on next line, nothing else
{"hour": 4, "minute": 10}
